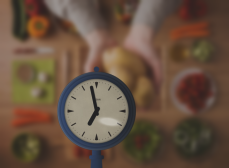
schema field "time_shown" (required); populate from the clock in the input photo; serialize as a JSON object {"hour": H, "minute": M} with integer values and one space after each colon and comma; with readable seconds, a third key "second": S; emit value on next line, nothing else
{"hour": 6, "minute": 58}
